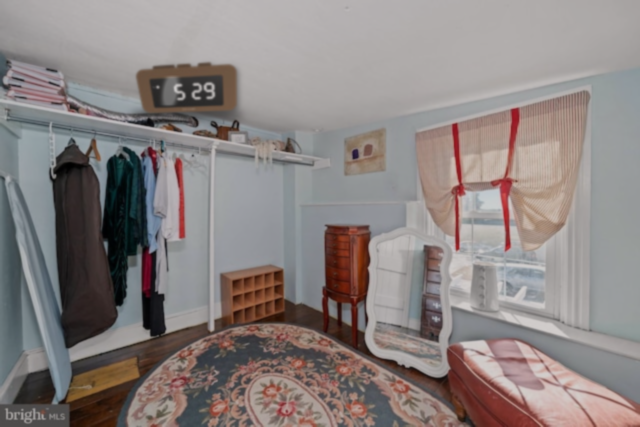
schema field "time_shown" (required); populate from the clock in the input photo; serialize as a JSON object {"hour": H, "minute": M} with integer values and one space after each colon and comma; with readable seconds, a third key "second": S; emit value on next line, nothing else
{"hour": 5, "minute": 29}
